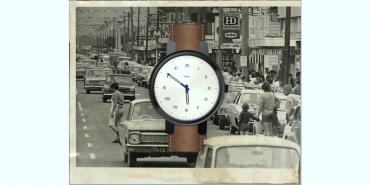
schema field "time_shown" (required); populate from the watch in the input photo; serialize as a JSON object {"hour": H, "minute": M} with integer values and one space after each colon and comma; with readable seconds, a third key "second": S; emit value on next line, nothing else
{"hour": 5, "minute": 51}
